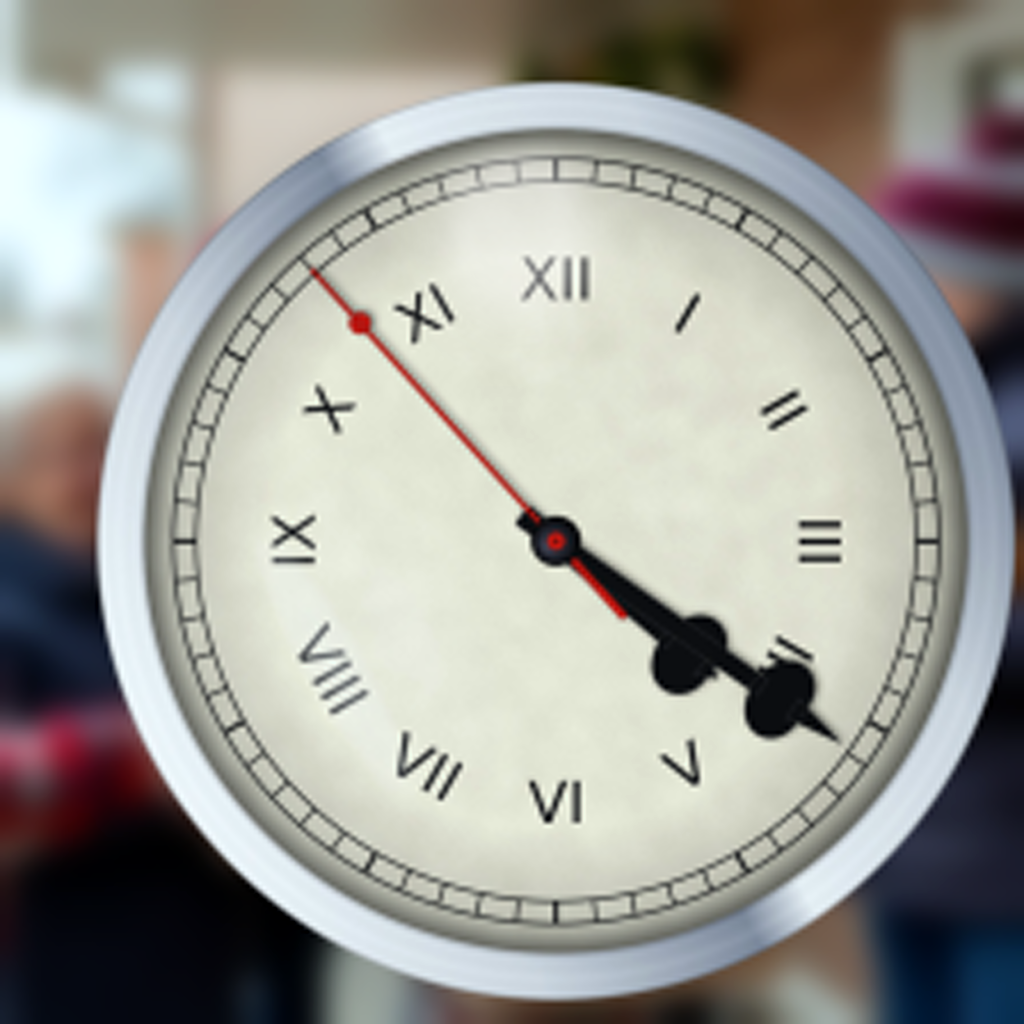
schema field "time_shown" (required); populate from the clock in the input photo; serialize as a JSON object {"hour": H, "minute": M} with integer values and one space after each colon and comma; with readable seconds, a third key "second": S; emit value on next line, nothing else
{"hour": 4, "minute": 20, "second": 53}
